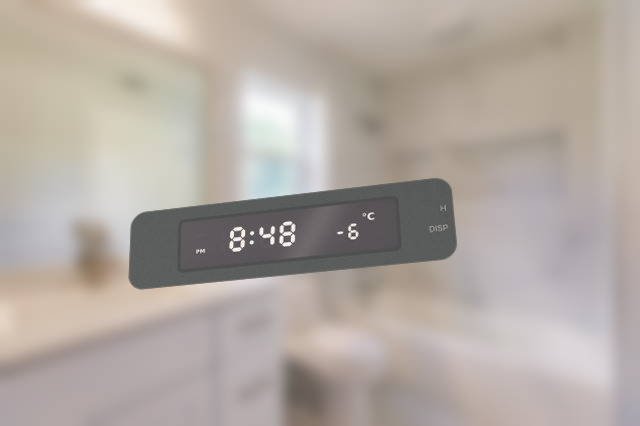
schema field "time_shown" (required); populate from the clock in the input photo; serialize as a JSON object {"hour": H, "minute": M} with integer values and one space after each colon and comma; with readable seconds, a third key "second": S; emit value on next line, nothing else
{"hour": 8, "minute": 48}
